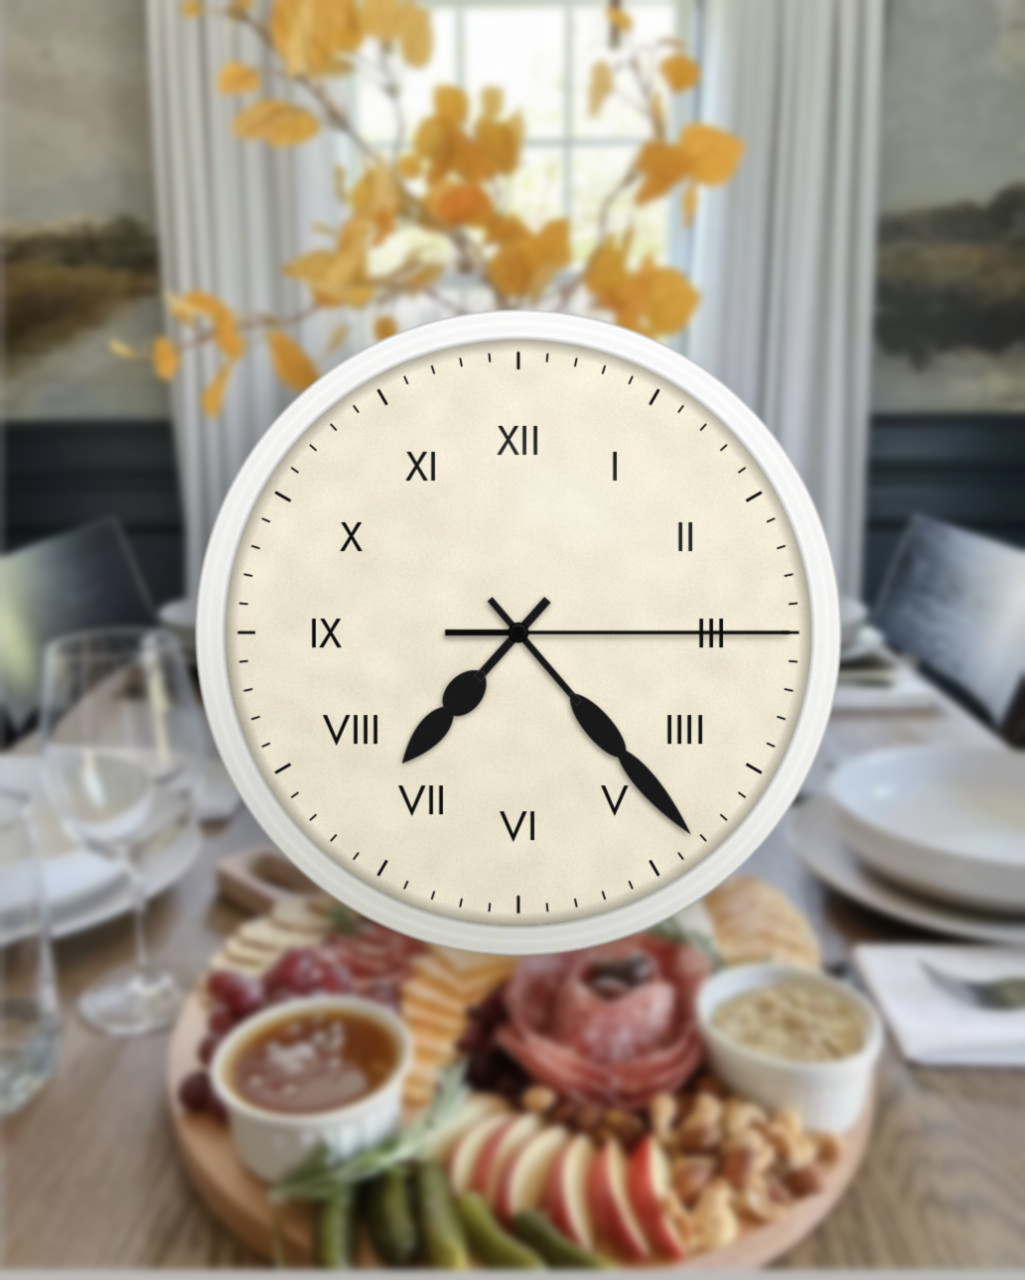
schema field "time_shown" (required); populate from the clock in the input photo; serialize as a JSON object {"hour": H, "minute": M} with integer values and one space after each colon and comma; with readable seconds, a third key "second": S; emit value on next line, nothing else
{"hour": 7, "minute": 23, "second": 15}
